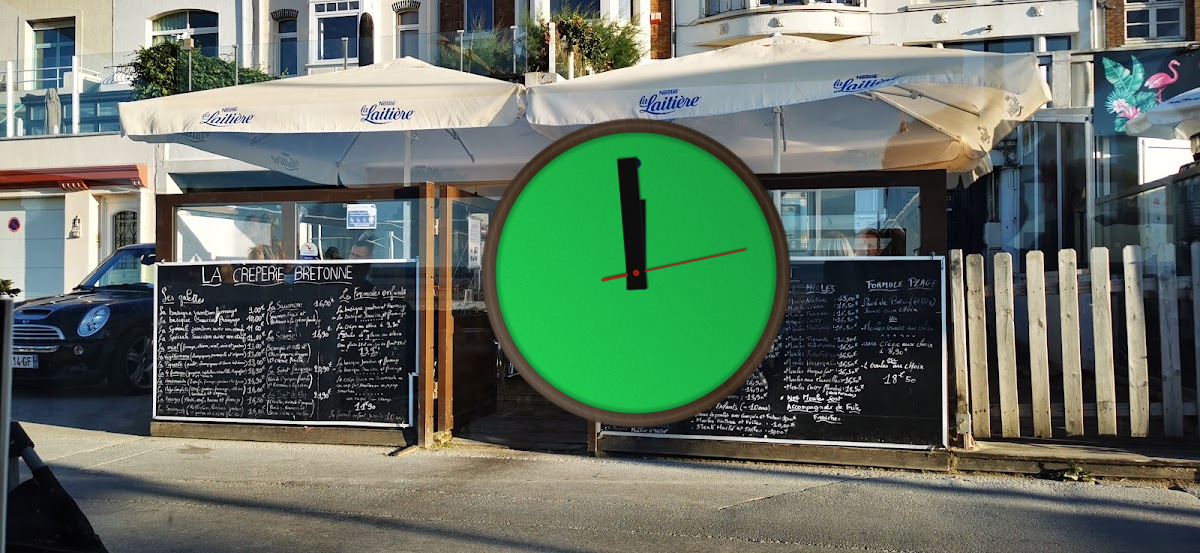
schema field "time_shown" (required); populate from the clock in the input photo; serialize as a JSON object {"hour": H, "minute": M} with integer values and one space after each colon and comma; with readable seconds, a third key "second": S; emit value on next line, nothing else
{"hour": 11, "minute": 59, "second": 13}
